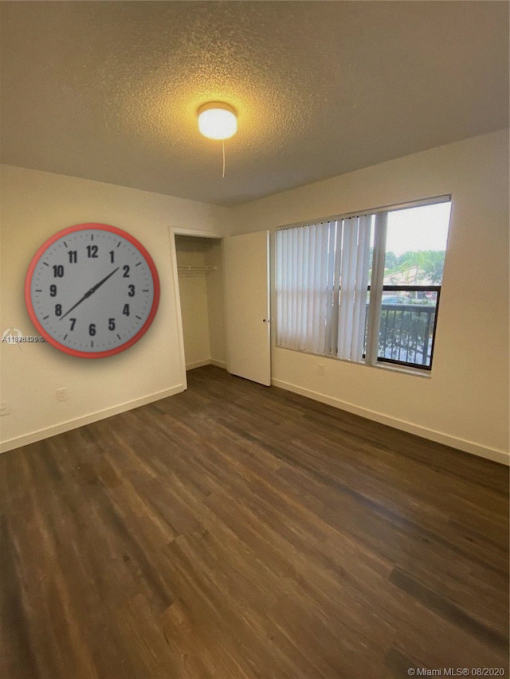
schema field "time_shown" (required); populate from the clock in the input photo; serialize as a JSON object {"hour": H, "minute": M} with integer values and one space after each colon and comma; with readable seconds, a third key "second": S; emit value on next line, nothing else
{"hour": 1, "minute": 38}
